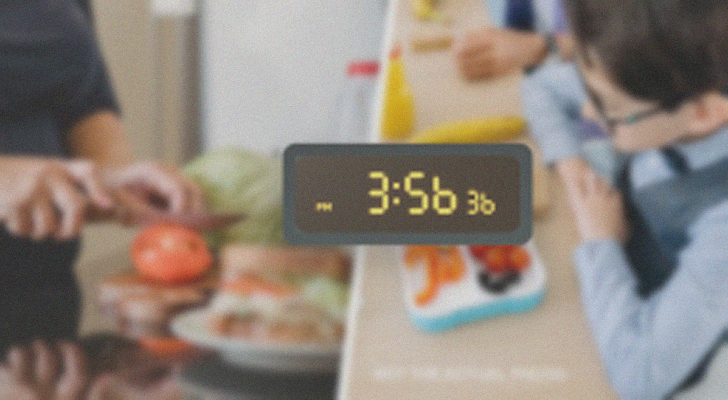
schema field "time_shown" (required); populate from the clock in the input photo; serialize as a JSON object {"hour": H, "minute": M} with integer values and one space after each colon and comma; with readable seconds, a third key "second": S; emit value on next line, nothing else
{"hour": 3, "minute": 56, "second": 36}
